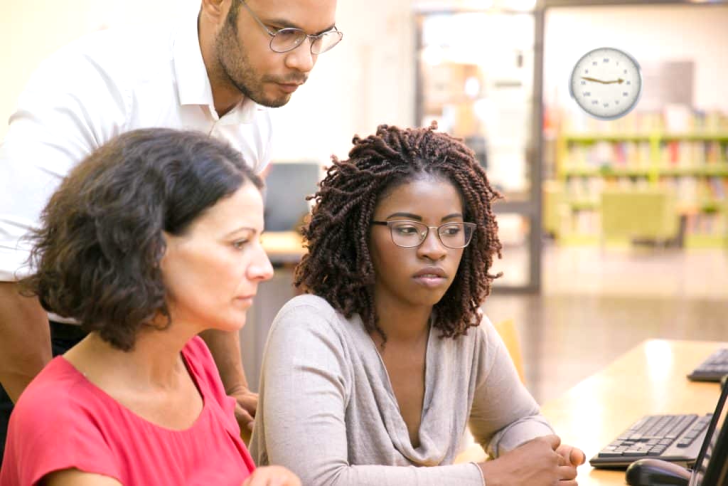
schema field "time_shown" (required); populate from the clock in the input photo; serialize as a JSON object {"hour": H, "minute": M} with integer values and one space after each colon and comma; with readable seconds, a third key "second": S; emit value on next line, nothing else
{"hour": 2, "minute": 47}
